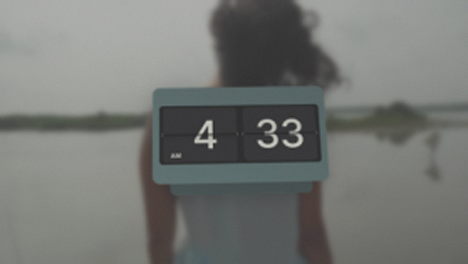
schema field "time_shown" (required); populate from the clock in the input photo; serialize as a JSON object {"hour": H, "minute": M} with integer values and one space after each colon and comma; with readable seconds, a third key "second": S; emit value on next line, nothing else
{"hour": 4, "minute": 33}
